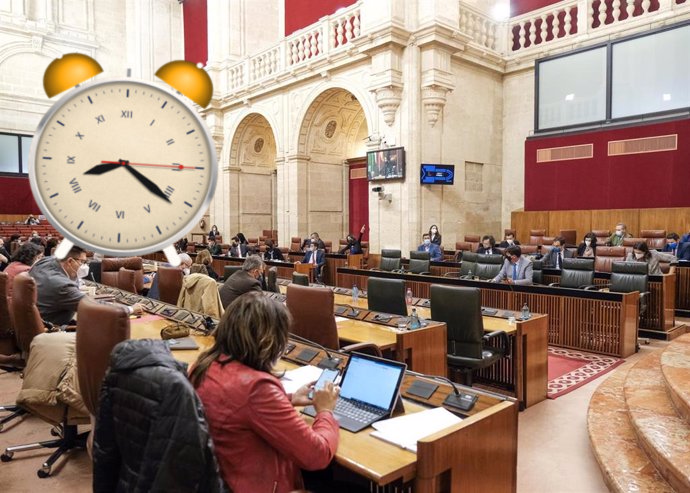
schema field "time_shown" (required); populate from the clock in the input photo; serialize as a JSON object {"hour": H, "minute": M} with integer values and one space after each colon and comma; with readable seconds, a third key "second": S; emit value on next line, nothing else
{"hour": 8, "minute": 21, "second": 15}
